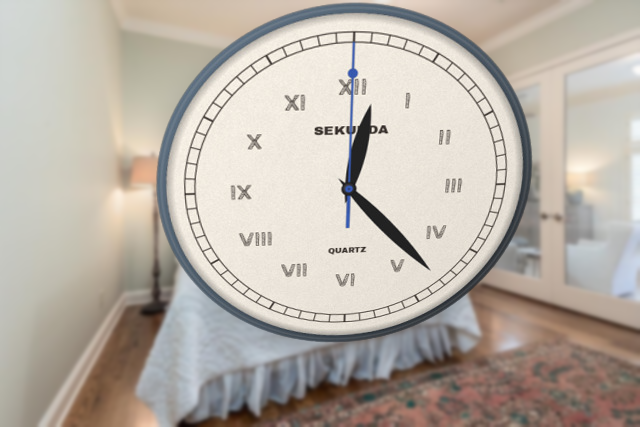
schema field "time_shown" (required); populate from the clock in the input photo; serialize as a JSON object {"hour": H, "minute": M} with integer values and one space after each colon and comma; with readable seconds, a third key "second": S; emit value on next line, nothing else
{"hour": 12, "minute": 23, "second": 0}
